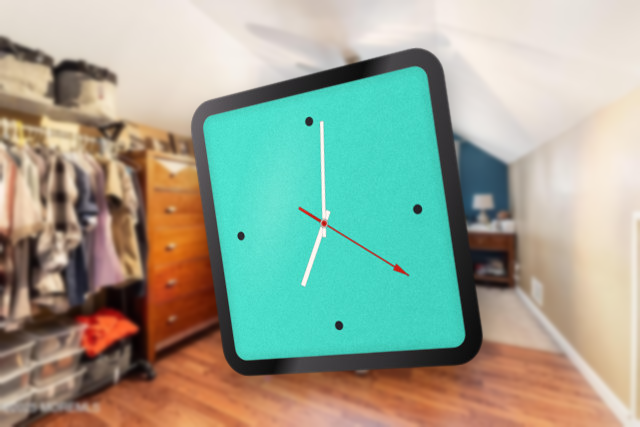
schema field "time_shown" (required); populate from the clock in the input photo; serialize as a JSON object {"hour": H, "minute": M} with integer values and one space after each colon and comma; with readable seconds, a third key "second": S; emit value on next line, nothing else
{"hour": 7, "minute": 1, "second": 21}
